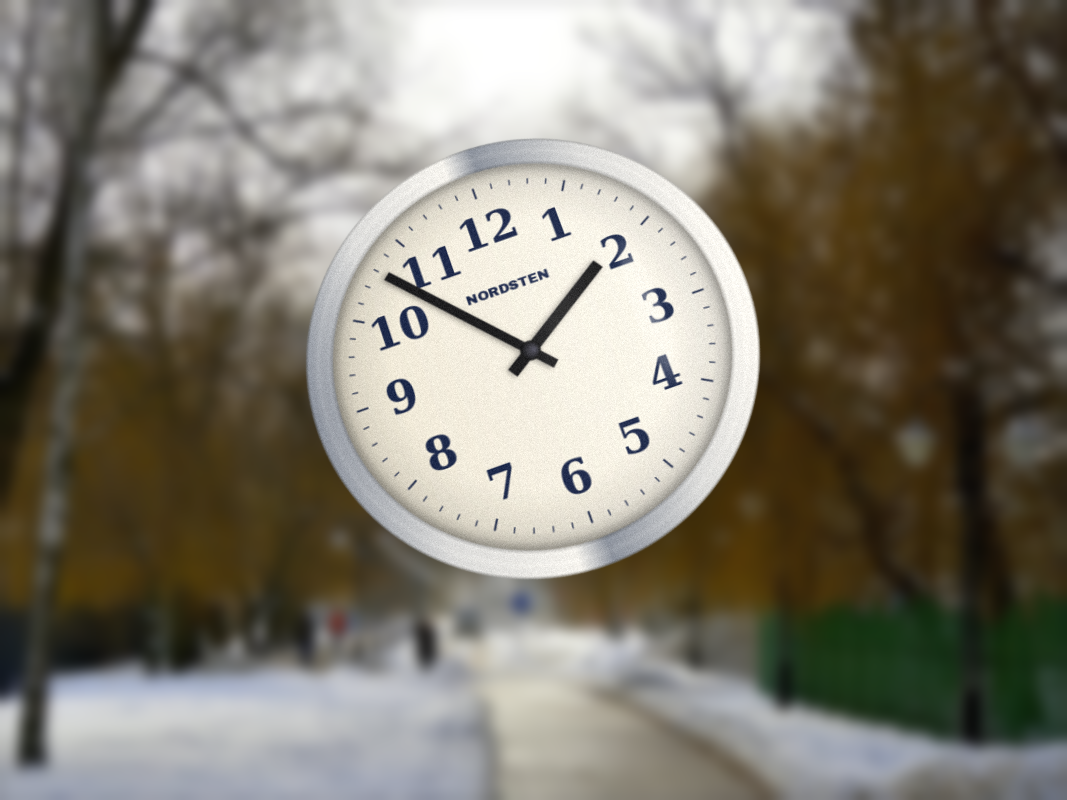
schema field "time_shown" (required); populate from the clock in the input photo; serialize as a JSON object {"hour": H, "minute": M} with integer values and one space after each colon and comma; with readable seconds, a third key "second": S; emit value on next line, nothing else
{"hour": 1, "minute": 53}
